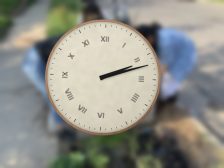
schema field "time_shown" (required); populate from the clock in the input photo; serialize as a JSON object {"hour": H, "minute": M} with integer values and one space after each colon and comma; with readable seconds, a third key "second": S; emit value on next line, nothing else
{"hour": 2, "minute": 12}
